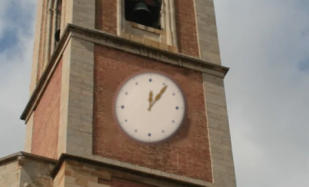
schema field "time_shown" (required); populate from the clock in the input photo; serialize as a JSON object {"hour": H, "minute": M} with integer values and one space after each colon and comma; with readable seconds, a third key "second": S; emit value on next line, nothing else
{"hour": 12, "minute": 6}
